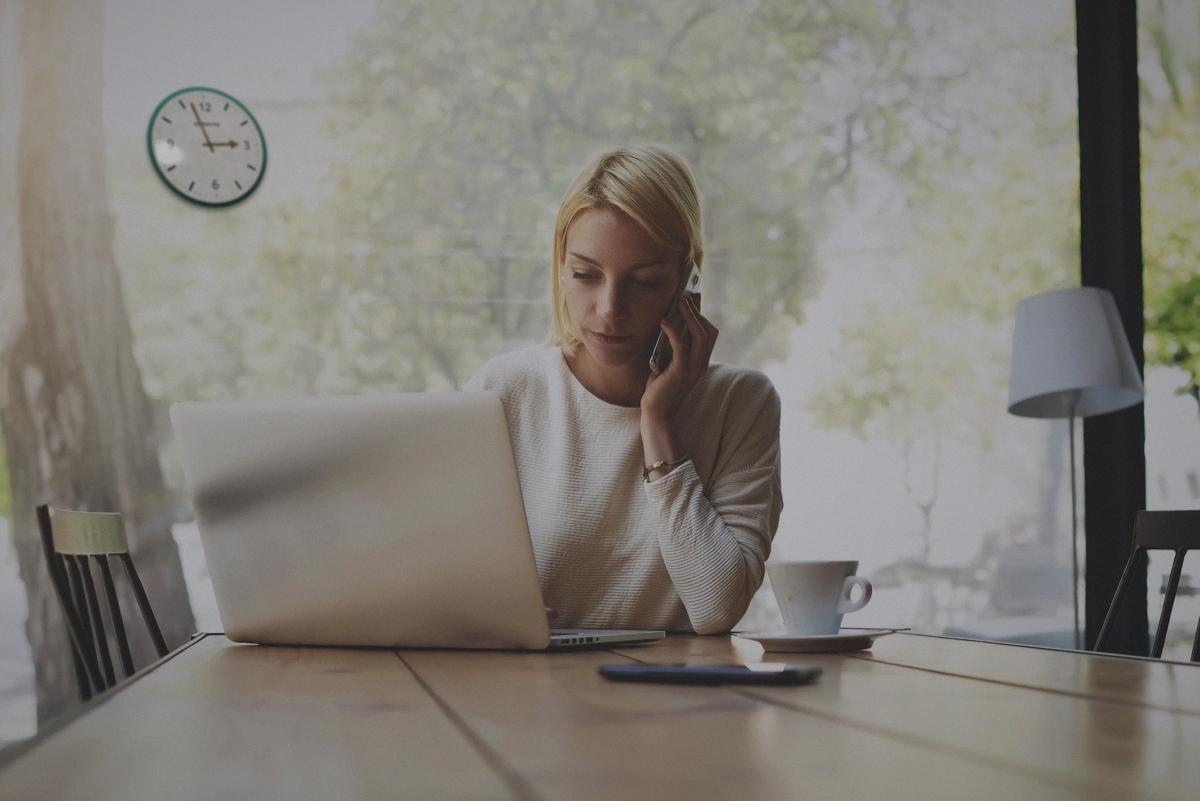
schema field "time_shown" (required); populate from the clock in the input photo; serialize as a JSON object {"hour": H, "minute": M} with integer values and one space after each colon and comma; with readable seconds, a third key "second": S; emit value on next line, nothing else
{"hour": 2, "minute": 57}
